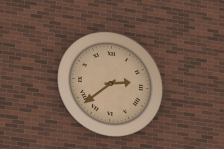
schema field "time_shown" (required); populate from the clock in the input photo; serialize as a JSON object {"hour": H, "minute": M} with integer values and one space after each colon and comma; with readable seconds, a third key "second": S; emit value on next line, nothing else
{"hour": 2, "minute": 38}
